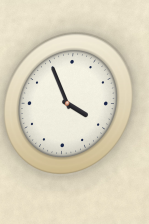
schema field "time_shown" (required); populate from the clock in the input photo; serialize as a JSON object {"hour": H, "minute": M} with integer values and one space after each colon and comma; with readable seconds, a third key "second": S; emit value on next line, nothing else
{"hour": 3, "minute": 55}
